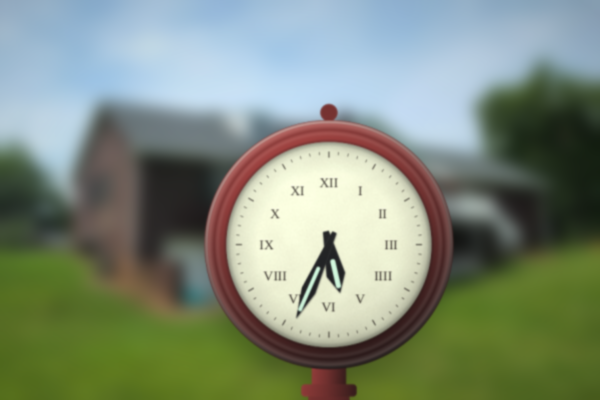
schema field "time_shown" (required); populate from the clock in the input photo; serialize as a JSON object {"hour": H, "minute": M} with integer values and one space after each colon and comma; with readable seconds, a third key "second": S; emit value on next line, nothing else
{"hour": 5, "minute": 34}
